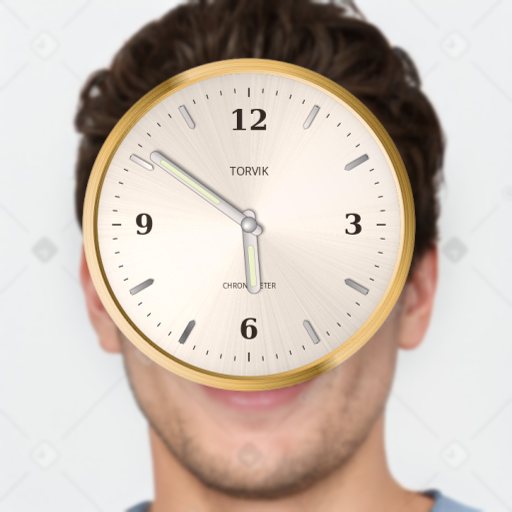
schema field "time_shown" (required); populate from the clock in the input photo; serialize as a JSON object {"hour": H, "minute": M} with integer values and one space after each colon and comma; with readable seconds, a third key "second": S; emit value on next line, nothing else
{"hour": 5, "minute": 51}
